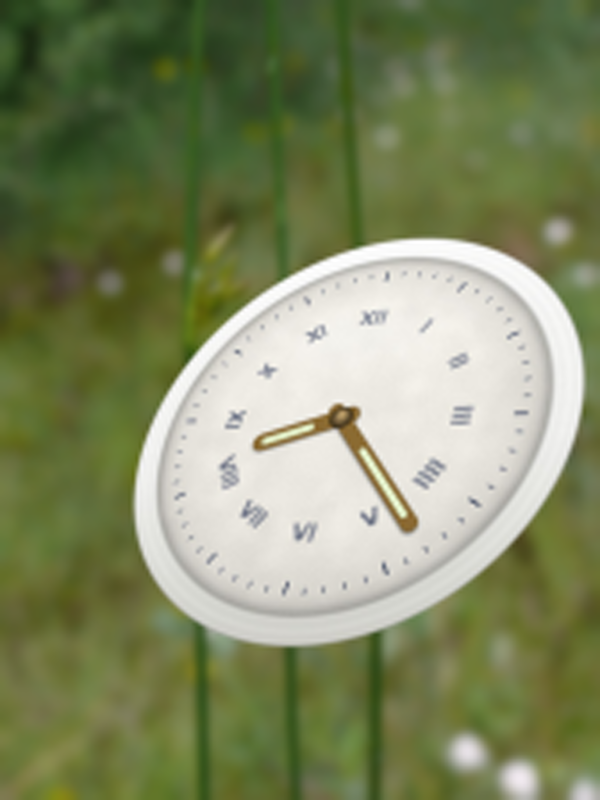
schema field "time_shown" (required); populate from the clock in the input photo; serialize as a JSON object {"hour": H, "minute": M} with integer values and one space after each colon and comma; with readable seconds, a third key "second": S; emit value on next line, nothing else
{"hour": 8, "minute": 23}
